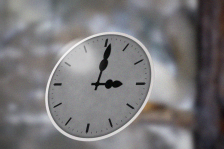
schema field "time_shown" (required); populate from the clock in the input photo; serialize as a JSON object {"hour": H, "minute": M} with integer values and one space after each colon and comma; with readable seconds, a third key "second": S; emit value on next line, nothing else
{"hour": 3, "minute": 1}
